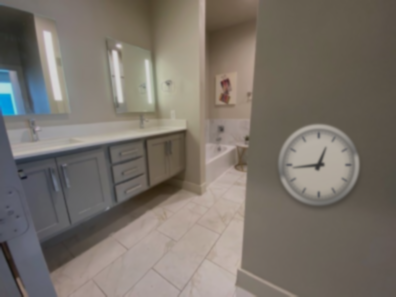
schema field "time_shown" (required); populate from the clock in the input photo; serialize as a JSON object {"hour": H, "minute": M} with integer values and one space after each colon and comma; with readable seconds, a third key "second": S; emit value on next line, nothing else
{"hour": 12, "minute": 44}
